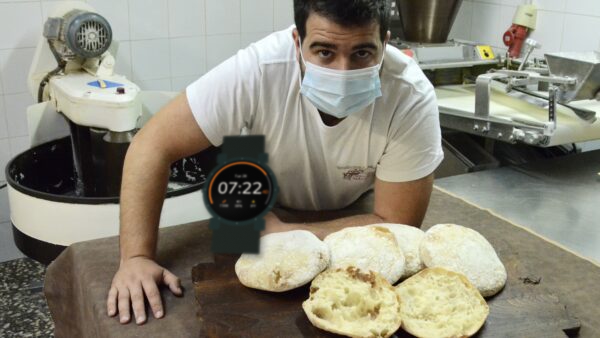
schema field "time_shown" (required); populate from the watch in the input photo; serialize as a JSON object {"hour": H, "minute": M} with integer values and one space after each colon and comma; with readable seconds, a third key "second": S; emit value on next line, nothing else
{"hour": 7, "minute": 22}
